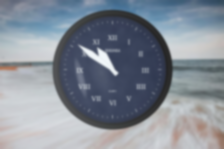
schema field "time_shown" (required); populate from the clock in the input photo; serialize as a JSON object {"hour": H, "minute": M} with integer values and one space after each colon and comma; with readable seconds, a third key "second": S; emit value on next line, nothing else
{"hour": 10, "minute": 51}
